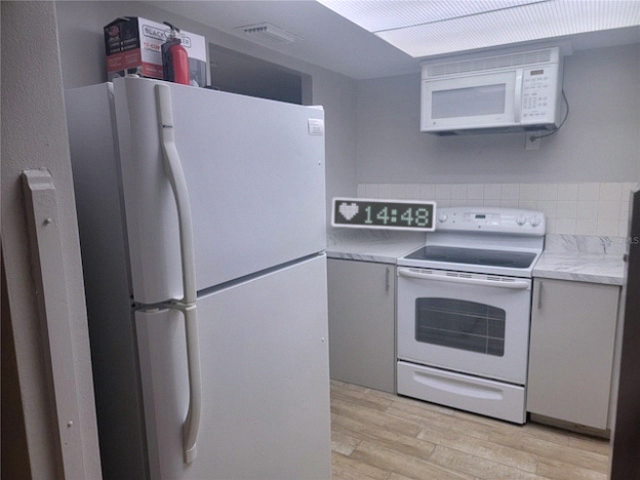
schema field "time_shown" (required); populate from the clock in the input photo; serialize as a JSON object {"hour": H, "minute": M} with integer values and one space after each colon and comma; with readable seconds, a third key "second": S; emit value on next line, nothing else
{"hour": 14, "minute": 48}
